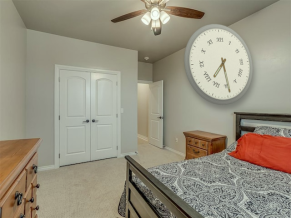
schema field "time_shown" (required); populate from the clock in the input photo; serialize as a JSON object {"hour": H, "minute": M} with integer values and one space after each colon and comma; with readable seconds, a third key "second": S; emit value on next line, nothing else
{"hour": 7, "minute": 29}
